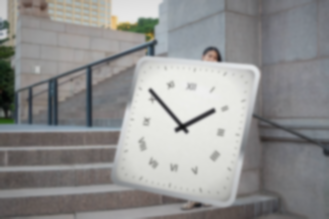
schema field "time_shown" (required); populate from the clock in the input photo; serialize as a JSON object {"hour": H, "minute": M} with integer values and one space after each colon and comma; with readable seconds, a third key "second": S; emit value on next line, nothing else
{"hour": 1, "minute": 51}
